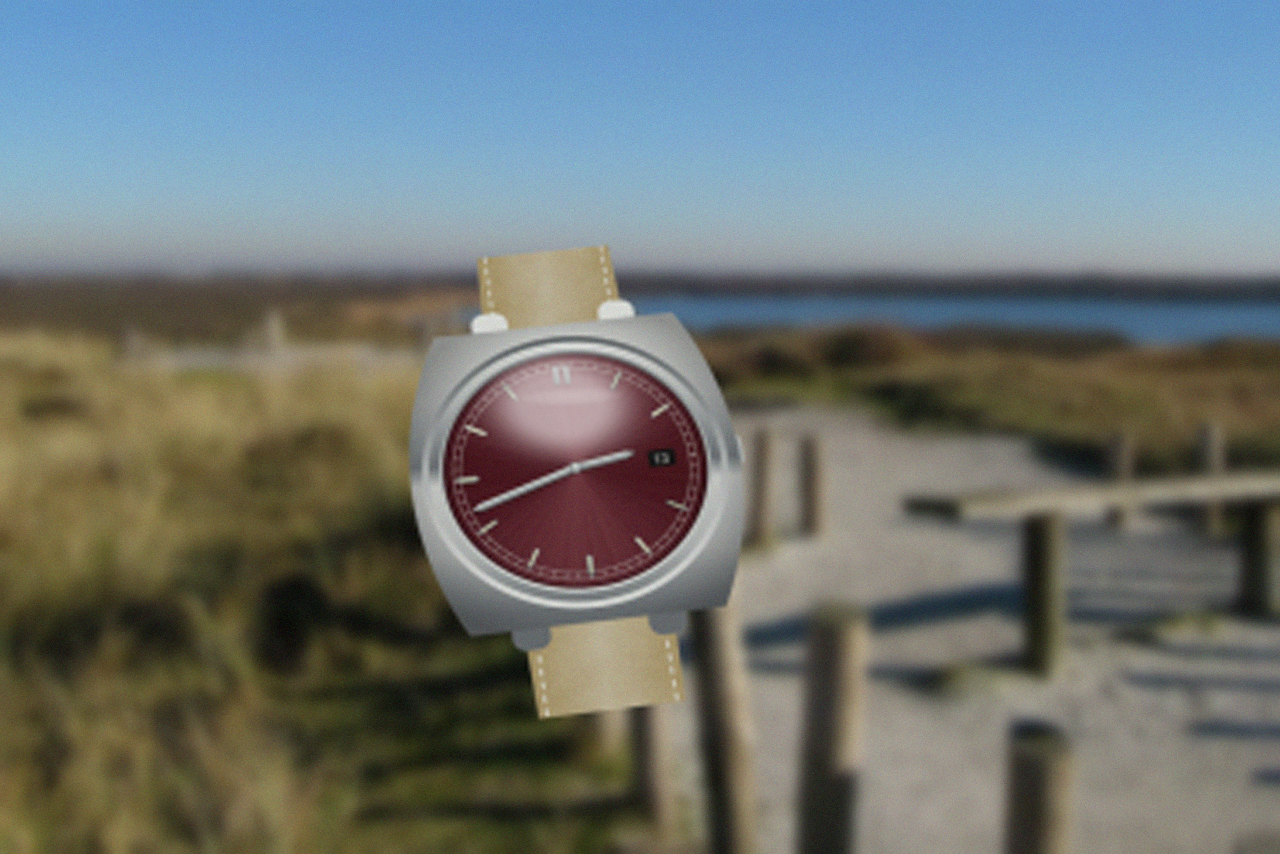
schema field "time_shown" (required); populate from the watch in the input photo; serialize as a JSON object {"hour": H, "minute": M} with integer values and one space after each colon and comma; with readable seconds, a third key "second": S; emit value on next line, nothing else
{"hour": 2, "minute": 42}
